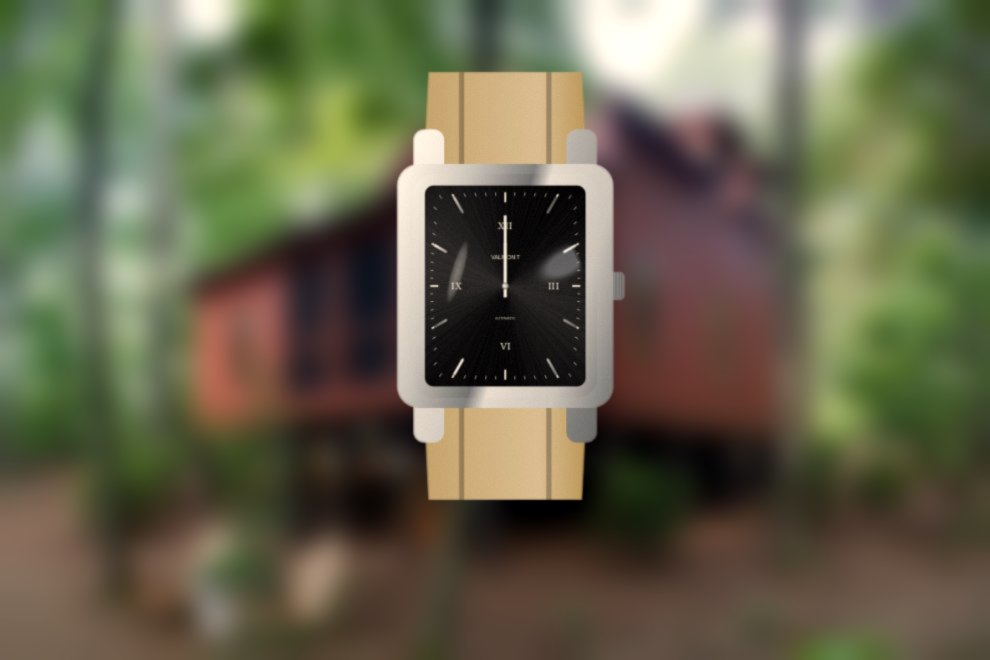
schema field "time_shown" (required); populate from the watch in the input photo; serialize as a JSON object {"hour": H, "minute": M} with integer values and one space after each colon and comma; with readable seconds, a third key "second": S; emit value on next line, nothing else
{"hour": 12, "minute": 0}
